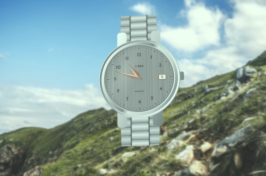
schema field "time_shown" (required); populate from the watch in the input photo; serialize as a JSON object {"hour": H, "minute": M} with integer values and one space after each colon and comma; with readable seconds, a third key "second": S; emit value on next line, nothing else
{"hour": 10, "minute": 48}
